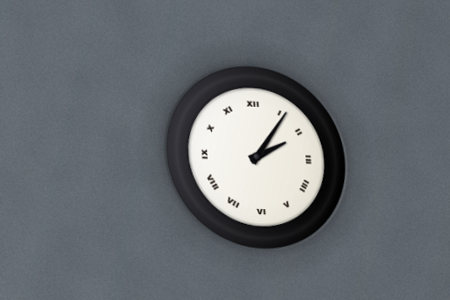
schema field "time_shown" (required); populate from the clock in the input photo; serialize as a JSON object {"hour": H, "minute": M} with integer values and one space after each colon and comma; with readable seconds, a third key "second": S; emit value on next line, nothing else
{"hour": 2, "minute": 6}
